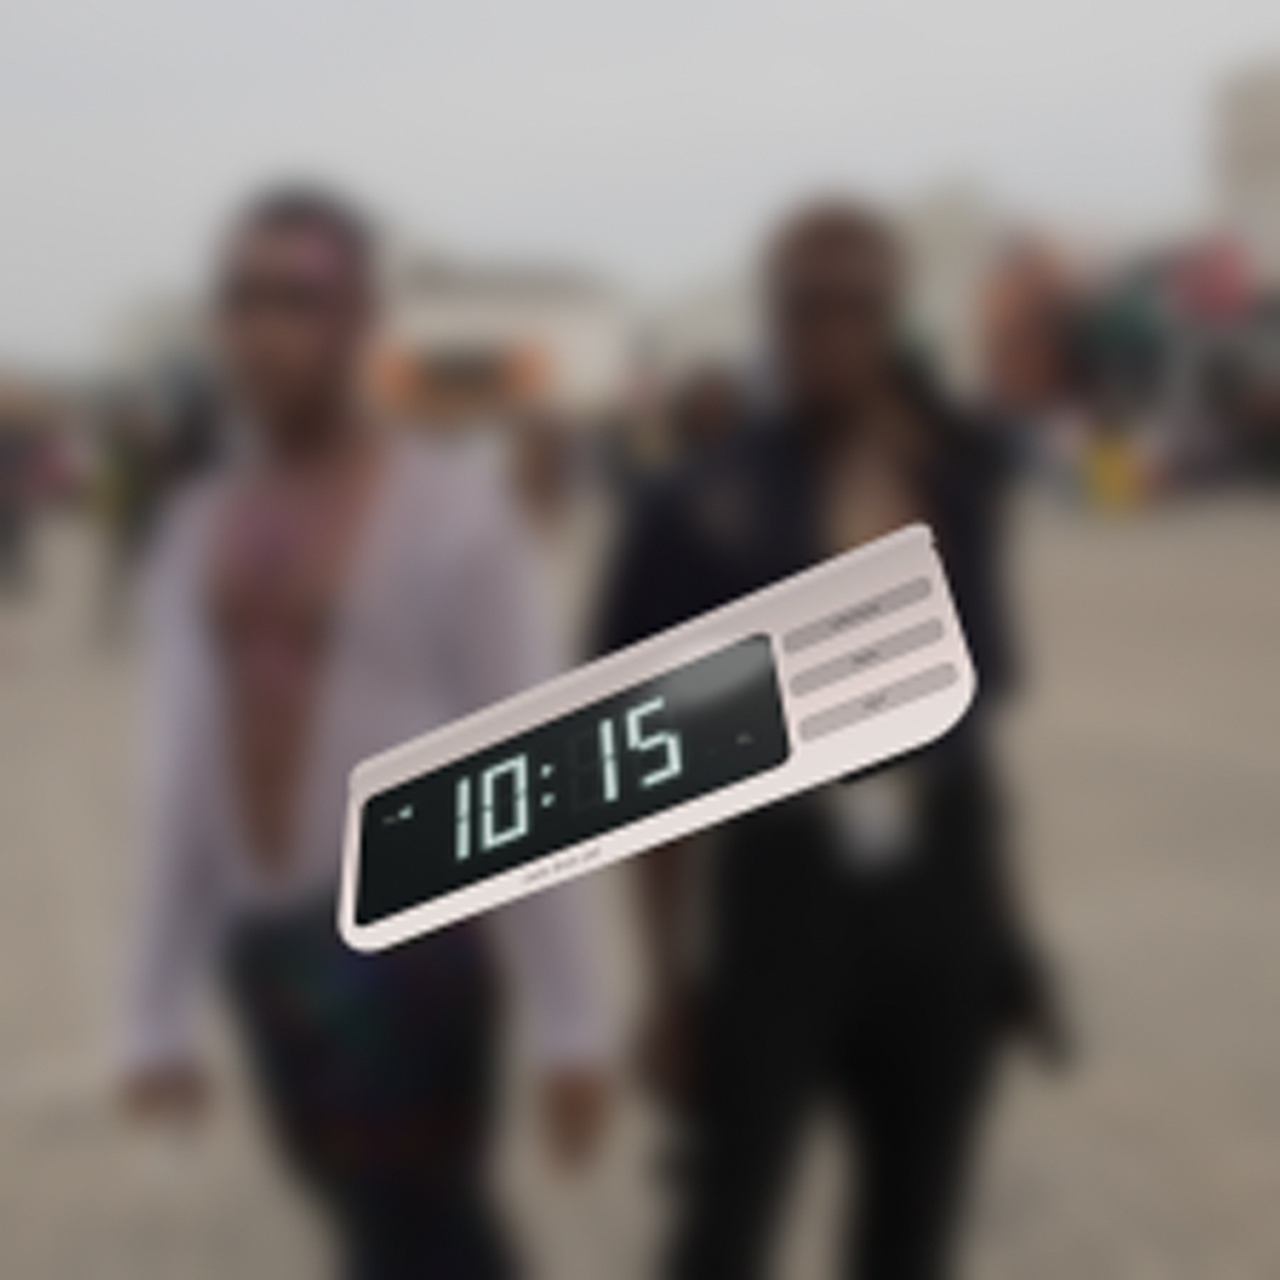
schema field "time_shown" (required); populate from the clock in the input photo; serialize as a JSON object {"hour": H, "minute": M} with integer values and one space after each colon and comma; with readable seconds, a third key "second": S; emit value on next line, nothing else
{"hour": 10, "minute": 15}
